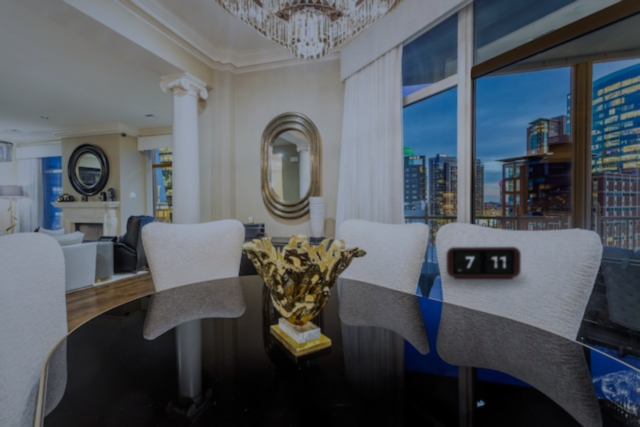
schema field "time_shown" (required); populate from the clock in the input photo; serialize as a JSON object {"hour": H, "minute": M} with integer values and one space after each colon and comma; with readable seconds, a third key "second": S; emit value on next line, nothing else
{"hour": 7, "minute": 11}
